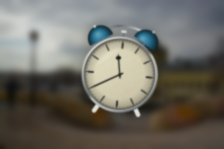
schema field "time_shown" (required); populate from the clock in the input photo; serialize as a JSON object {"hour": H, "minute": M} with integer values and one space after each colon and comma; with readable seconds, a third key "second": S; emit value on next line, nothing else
{"hour": 11, "minute": 40}
